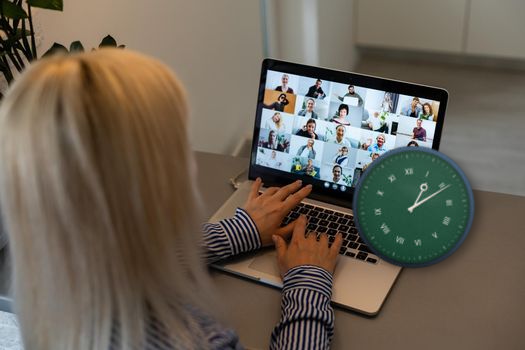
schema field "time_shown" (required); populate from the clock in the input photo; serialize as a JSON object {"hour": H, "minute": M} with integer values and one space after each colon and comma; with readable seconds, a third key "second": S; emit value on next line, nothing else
{"hour": 1, "minute": 11}
